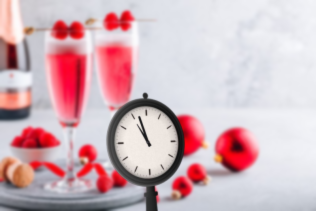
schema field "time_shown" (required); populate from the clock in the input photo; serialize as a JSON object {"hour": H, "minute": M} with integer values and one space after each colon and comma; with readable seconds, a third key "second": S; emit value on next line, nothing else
{"hour": 10, "minute": 57}
